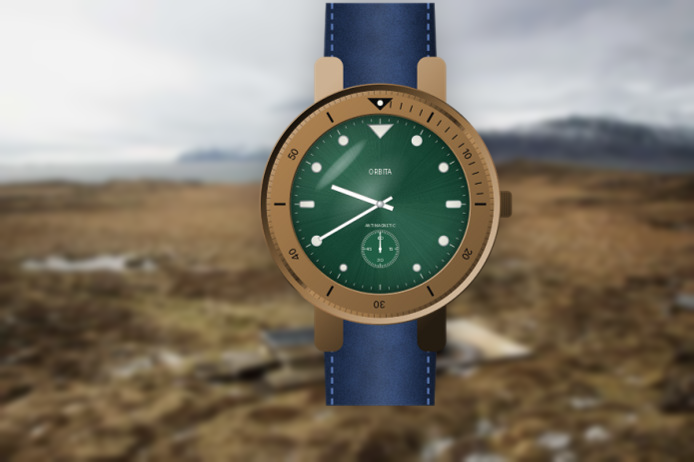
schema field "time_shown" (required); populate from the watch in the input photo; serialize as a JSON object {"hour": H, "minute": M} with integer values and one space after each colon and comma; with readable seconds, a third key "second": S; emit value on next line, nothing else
{"hour": 9, "minute": 40}
